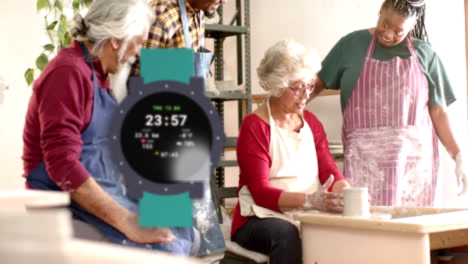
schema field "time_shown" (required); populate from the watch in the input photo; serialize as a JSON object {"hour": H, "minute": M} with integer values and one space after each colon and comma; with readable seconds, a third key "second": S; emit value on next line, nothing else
{"hour": 23, "minute": 57}
